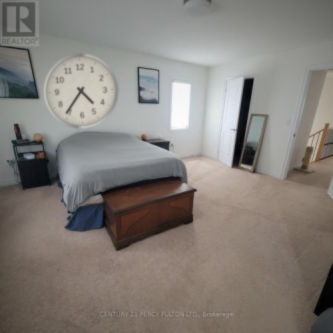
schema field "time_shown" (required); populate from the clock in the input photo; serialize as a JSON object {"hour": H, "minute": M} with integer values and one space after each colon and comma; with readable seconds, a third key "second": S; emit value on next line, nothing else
{"hour": 4, "minute": 36}
